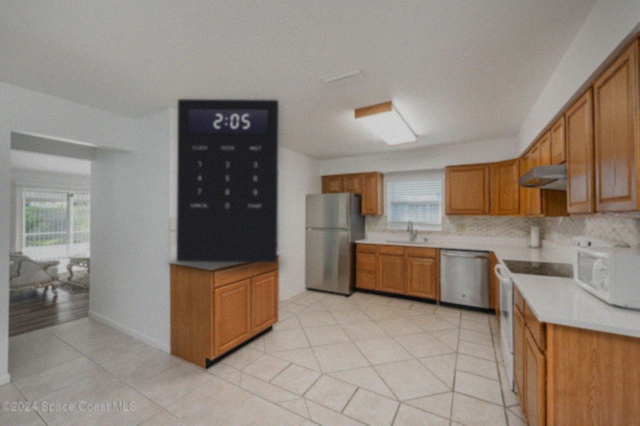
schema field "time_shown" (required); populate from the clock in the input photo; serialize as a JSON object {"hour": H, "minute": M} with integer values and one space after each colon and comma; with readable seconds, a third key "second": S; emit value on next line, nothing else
{"hour": 2, "minute": 5}
